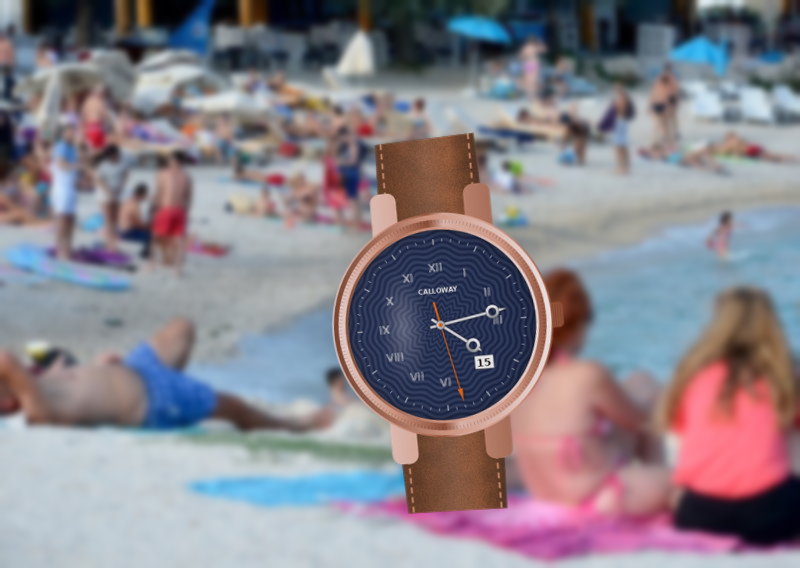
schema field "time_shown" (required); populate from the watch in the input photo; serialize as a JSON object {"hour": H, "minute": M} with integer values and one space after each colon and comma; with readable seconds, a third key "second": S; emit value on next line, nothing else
{"hour": 4, "minute": 13, "second": 28}
